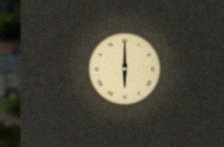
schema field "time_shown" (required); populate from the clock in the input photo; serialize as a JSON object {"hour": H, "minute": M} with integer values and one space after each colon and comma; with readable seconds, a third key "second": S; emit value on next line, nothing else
{"hour": 6, "minute": 0}
